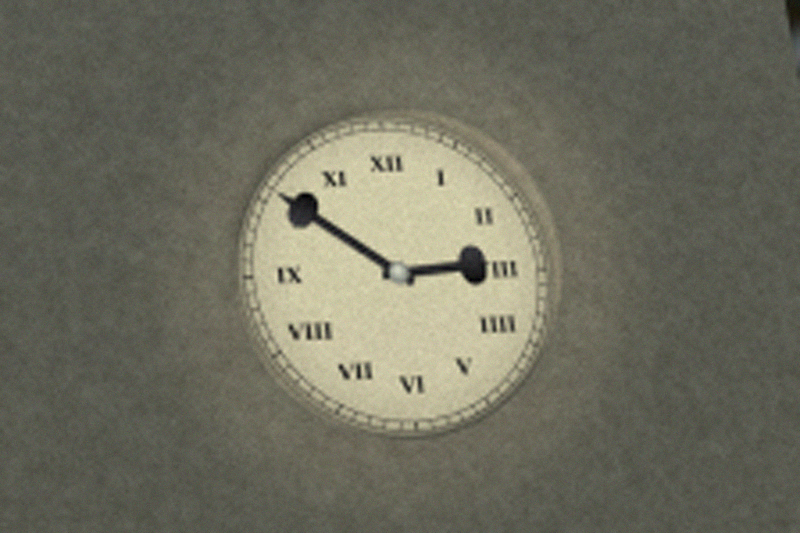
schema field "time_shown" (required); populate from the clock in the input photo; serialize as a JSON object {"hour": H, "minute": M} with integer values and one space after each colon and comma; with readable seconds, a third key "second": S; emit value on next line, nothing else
{"hour": 2, "minute": 51}
